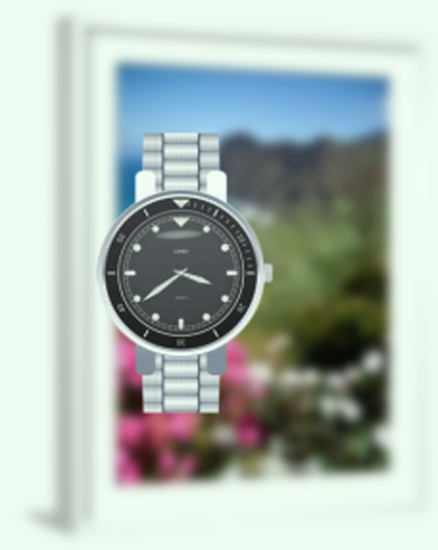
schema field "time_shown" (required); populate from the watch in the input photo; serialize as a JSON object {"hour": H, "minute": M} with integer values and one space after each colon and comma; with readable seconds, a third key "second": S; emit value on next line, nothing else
{"hour": 3, "minute": 39}
